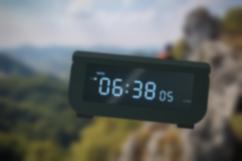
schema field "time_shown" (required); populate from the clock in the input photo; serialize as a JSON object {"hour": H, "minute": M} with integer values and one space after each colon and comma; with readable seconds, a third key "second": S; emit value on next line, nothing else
{"hour": 6, "minute": 38}
